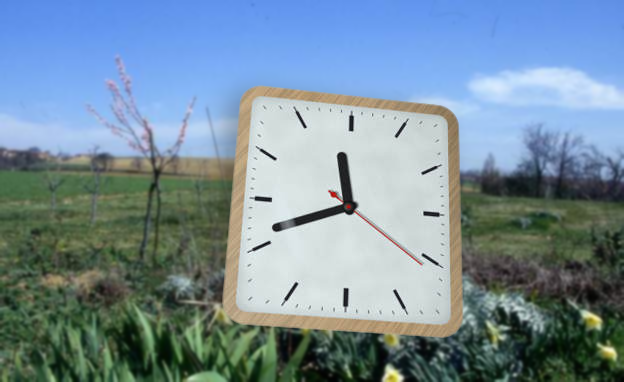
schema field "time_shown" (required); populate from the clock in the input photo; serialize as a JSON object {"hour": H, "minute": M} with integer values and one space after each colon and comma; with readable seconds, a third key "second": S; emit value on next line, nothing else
{"hour": 11, "minute": 41, "second": 21}
